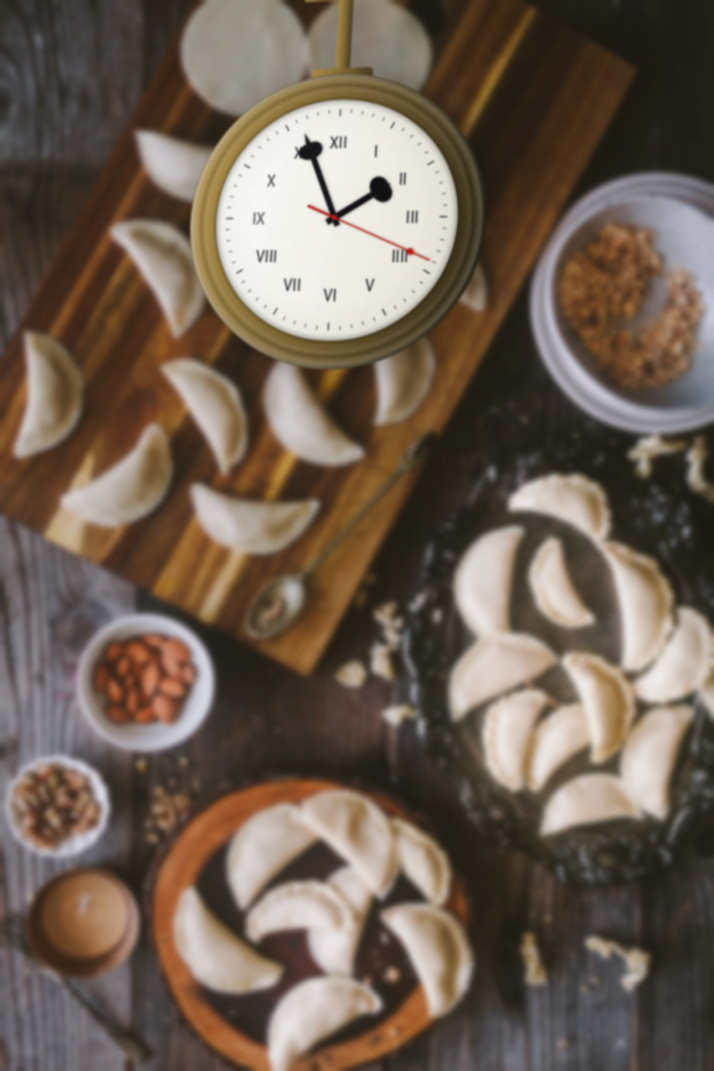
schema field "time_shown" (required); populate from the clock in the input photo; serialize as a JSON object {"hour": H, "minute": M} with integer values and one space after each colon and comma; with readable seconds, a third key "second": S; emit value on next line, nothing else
{"hour": 1, "minute": 56, "second": 19}
